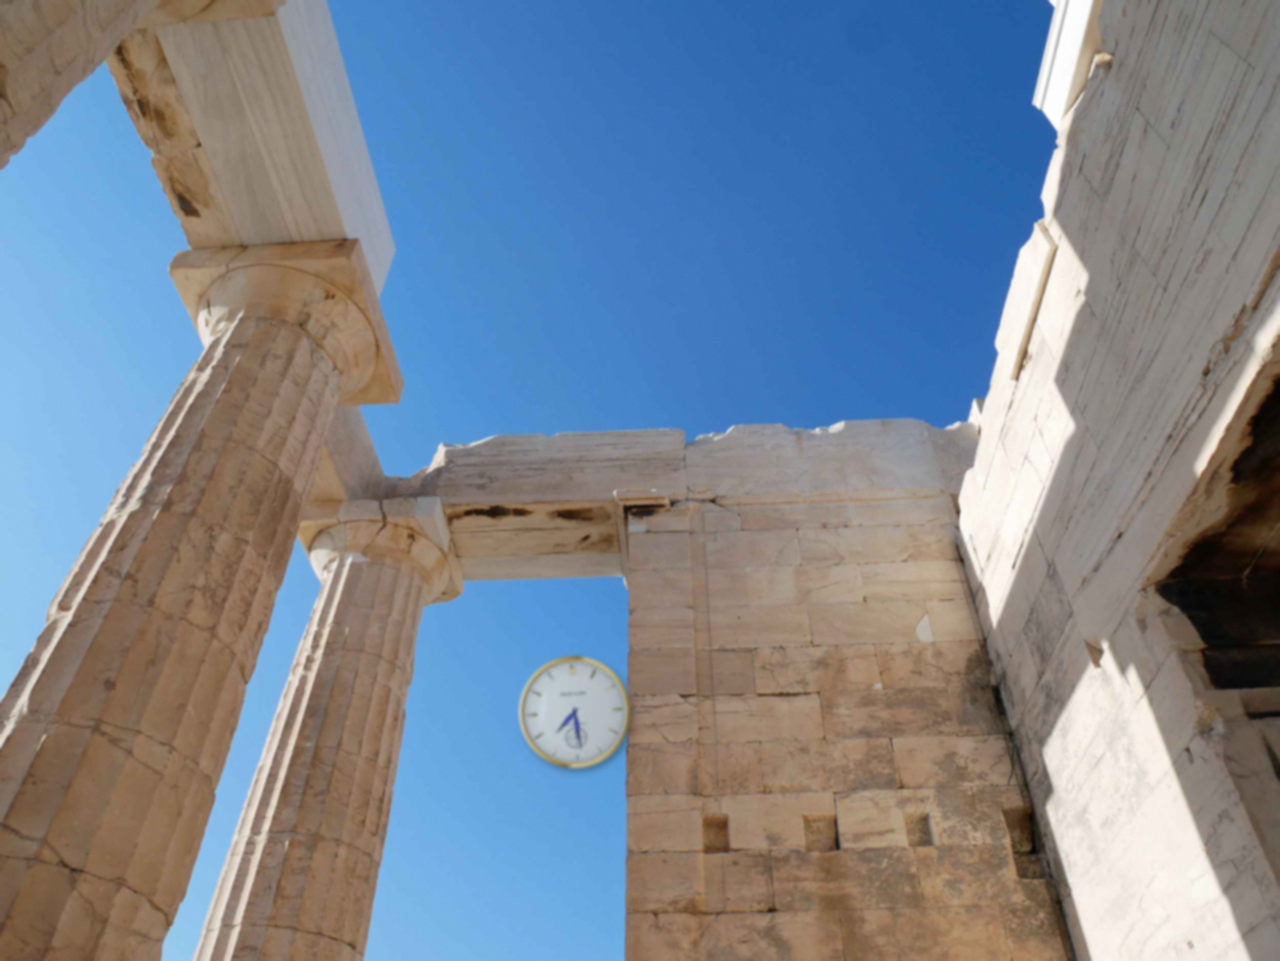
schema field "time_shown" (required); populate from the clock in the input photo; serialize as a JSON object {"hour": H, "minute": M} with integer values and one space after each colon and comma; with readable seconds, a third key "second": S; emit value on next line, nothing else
{"hour": 7, "minute": 29}
